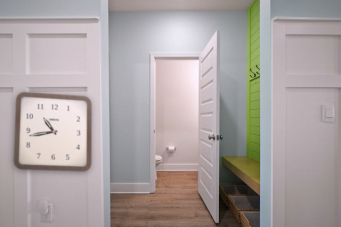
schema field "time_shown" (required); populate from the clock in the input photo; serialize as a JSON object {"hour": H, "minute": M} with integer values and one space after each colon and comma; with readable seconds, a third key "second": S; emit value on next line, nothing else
{"hour": 10, "minute": 43}
